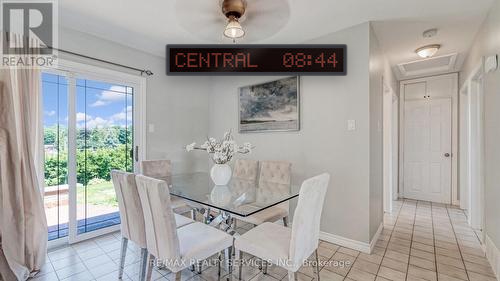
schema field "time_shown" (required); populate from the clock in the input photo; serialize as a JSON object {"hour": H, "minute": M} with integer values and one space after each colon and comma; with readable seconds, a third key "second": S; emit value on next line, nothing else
{"hour": 8, "minute": 44}
